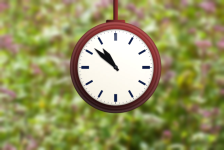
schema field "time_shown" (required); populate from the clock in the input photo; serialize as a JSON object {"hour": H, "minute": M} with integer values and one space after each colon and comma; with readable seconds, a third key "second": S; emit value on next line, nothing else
{"hour": 10, "minute": 52}
